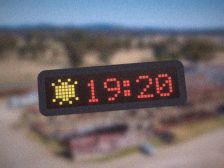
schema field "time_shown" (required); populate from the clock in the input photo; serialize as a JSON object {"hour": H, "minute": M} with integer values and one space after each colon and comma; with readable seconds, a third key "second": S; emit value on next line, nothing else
{"hour": 19, "minute": 20}
